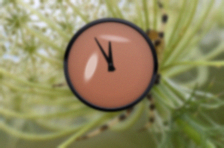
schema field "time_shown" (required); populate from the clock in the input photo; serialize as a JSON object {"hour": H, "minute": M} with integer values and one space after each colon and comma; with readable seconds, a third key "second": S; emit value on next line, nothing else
{"hour": 11, "minute": 55}
